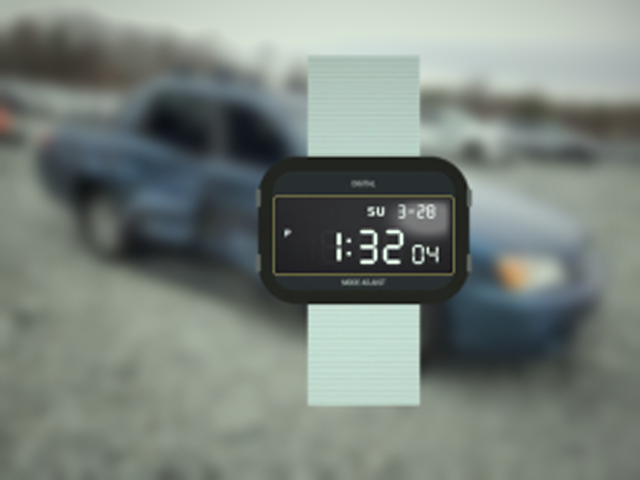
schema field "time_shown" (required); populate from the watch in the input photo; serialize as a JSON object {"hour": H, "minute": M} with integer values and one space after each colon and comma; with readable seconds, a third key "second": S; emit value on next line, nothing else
{"hour": 1, "minute": 32, "second": 4}
